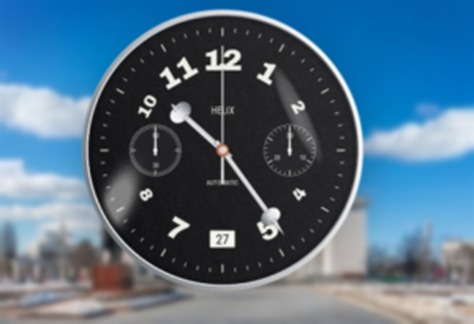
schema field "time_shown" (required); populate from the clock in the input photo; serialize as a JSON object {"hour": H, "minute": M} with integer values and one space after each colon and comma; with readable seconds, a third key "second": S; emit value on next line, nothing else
{"hour": 10, "minute": 24}
